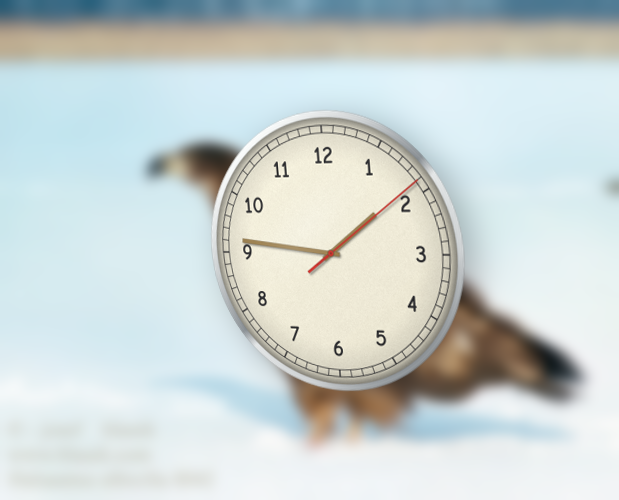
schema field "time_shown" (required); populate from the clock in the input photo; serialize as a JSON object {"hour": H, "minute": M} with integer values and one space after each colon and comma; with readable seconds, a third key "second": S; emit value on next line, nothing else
{"hour": 1, "minute": 46, "second": 9}
